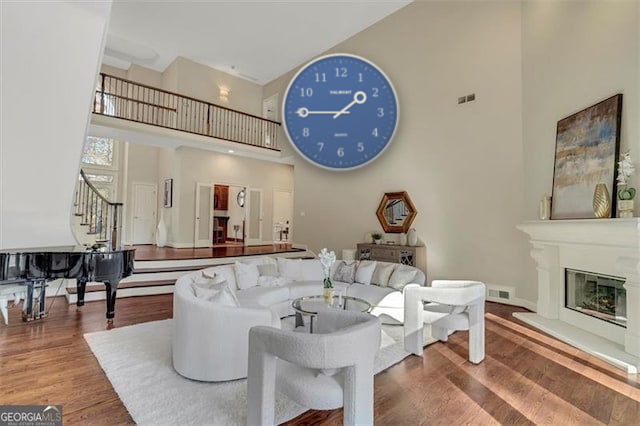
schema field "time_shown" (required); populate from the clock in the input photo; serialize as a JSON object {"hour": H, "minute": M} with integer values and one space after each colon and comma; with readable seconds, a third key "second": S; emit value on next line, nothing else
{"hour": 1, "minute": 45}
